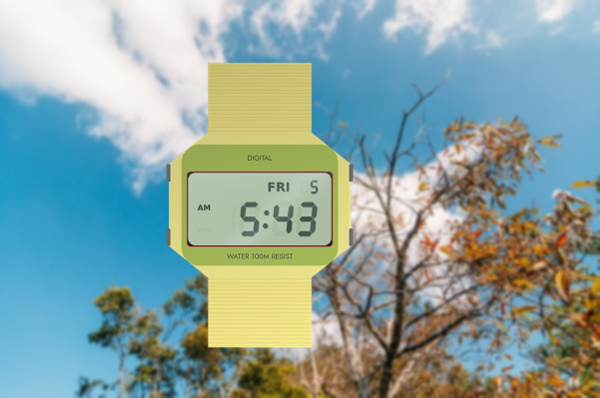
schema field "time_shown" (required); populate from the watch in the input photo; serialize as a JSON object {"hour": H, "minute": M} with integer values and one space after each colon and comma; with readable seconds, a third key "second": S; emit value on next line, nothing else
{"hour": 5, "minute": 43}
